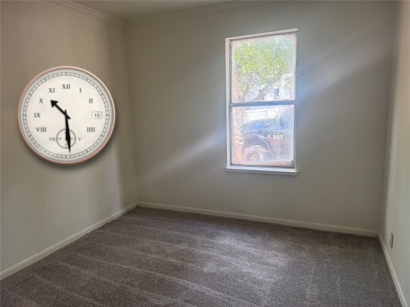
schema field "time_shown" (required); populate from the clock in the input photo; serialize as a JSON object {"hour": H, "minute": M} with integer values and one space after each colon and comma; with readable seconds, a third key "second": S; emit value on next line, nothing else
{"hour": 10, "minute": 29}
